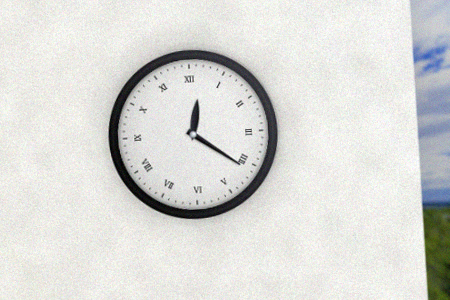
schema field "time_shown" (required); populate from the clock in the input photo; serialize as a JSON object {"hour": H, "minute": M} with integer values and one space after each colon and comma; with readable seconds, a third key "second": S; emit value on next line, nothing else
{"hour": 12, "minute": 21}
